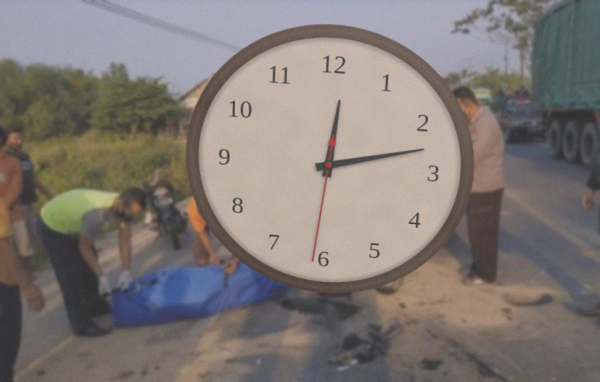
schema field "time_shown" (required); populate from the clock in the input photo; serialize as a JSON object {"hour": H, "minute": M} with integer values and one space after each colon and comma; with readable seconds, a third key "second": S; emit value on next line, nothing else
{"hour": 12, "minute": 12, "second": 31}
